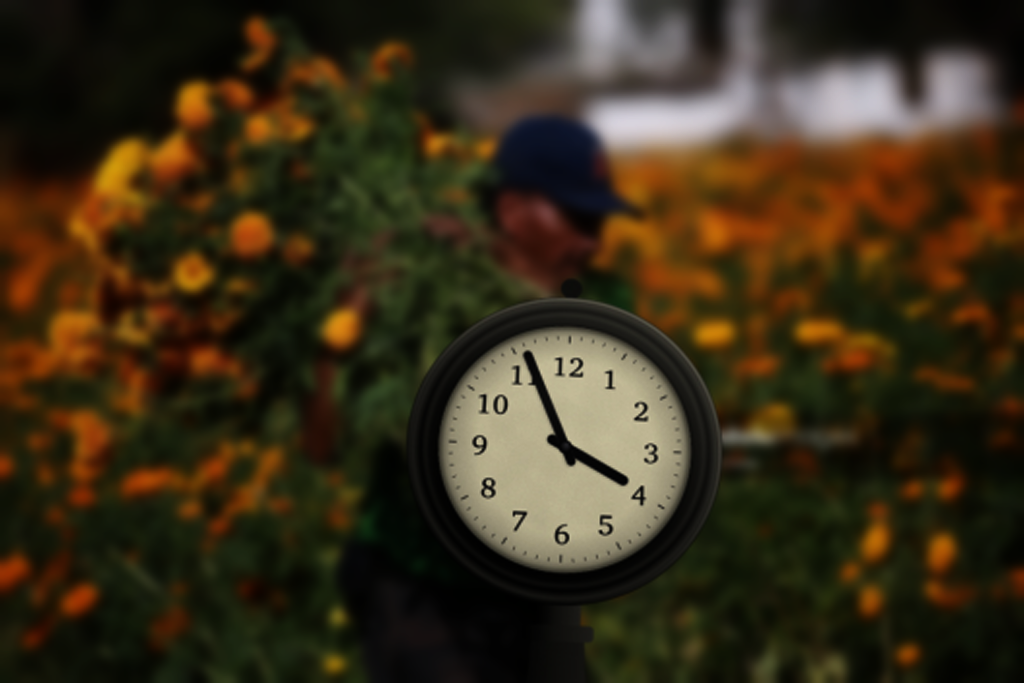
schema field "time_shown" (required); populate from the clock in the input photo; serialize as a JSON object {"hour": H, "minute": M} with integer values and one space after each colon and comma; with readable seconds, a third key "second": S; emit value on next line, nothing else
{"hour": 3, "minute": 56}
